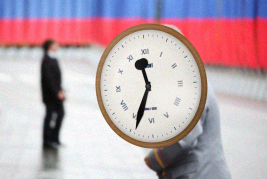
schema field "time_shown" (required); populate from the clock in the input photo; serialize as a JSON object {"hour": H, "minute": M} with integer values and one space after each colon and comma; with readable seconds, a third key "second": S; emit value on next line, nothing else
{"hour": 11, "minute": 34}
